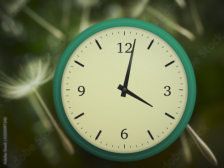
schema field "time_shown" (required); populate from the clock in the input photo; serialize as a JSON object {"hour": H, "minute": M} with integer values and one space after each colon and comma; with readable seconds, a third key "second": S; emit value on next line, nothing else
{"hour": 4, "minute": 2}
